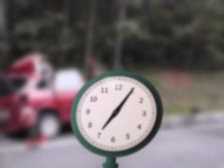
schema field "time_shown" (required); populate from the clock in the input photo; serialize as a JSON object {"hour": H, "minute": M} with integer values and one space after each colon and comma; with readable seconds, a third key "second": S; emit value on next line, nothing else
{"hour": 7, "minute": 5}
